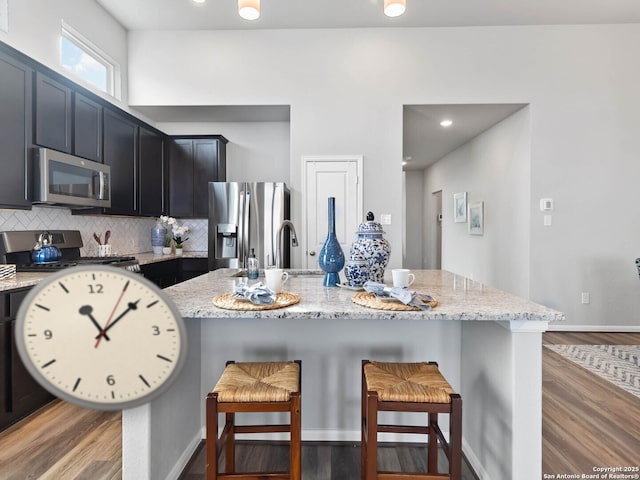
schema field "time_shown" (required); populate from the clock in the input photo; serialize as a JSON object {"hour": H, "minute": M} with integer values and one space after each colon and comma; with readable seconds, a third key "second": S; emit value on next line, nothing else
{"hour": 11, "minute": 8, "second": 5}
